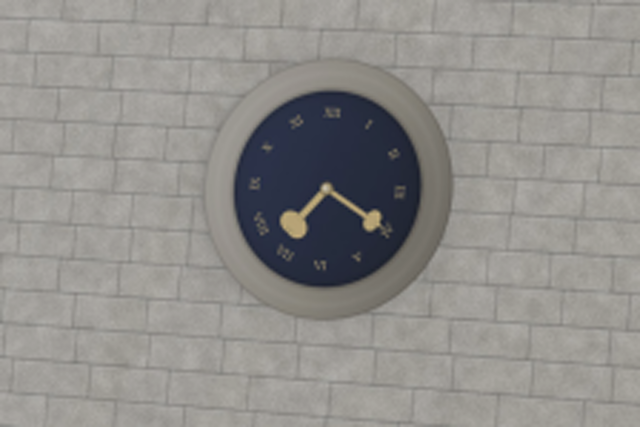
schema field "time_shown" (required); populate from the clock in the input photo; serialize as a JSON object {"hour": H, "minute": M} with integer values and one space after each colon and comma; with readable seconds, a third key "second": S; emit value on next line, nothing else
{"hour": 7, "minute": 20}
